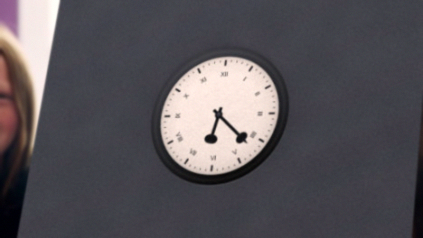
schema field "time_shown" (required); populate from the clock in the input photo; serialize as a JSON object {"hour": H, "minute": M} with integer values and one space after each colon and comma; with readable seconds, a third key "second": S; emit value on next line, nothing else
{"hour": 6, "minute": 22}
